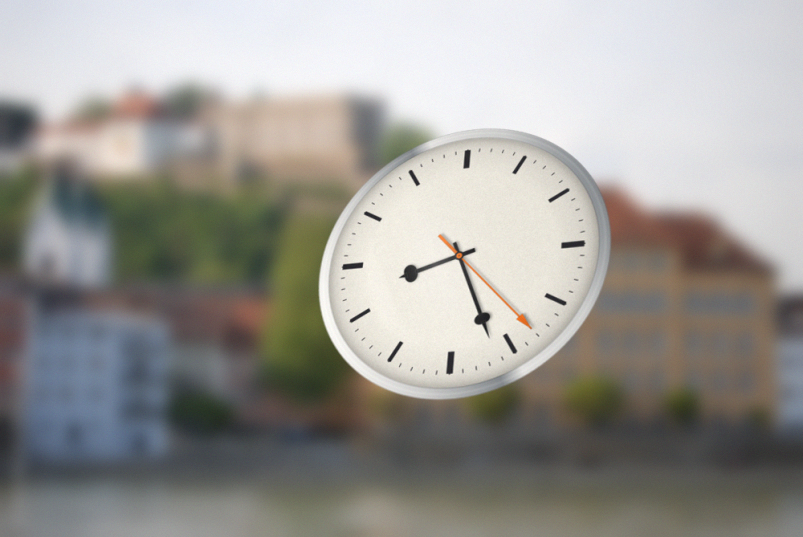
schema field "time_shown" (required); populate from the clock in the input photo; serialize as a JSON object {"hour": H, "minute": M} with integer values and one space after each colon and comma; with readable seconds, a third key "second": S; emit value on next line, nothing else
{"hour": 8, "minute": 26, "second": 23}
